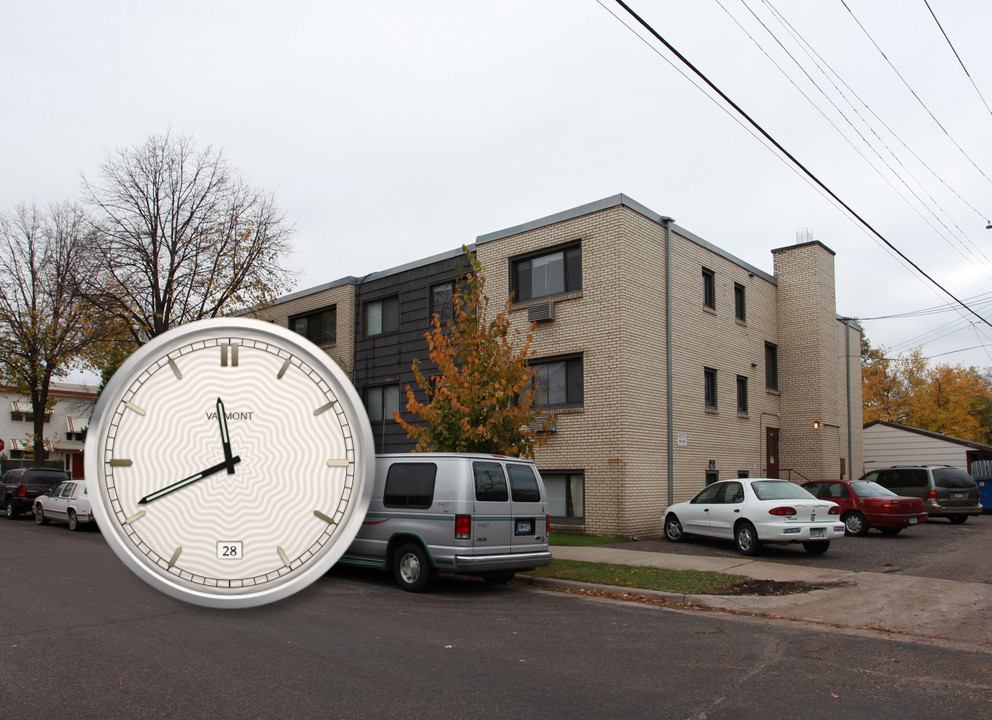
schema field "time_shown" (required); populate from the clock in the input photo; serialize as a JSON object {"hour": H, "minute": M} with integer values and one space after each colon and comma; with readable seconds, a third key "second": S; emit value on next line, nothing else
{"hour": 11, "minute": 41}
